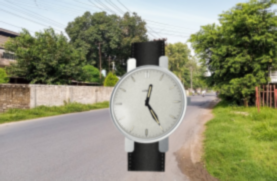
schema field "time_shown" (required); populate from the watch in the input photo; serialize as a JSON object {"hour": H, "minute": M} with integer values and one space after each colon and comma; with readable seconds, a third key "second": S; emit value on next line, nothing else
{"hour": 12, "minute": 25}
